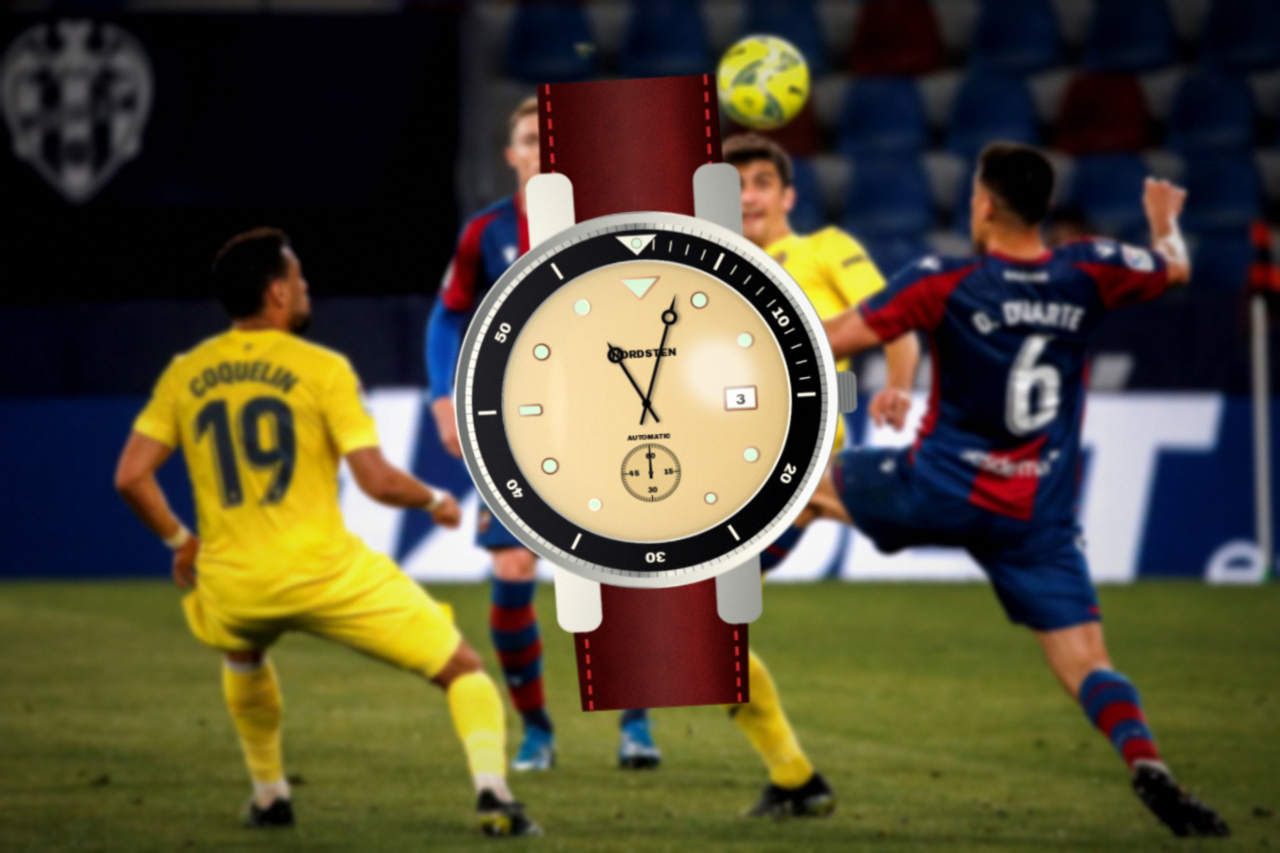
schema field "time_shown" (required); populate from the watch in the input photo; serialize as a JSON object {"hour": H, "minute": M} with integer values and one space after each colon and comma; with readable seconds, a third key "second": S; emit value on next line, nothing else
{"hour": 11, "minute": 3}
